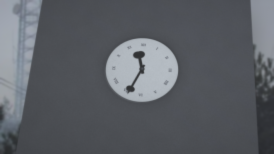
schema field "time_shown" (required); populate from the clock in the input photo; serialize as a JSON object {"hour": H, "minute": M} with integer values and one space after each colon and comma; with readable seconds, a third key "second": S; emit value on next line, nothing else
{"hour": 11, "minute": 34}
